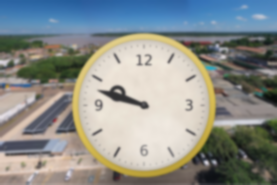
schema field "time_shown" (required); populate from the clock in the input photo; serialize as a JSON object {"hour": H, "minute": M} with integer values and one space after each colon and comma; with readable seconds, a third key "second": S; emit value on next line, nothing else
{"hour": 9, "minute": 48}
